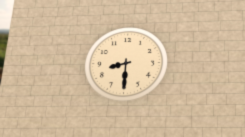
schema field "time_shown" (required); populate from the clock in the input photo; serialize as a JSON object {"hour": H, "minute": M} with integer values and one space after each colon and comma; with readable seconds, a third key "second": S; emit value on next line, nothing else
{"hour": 8, "minute": 30}
